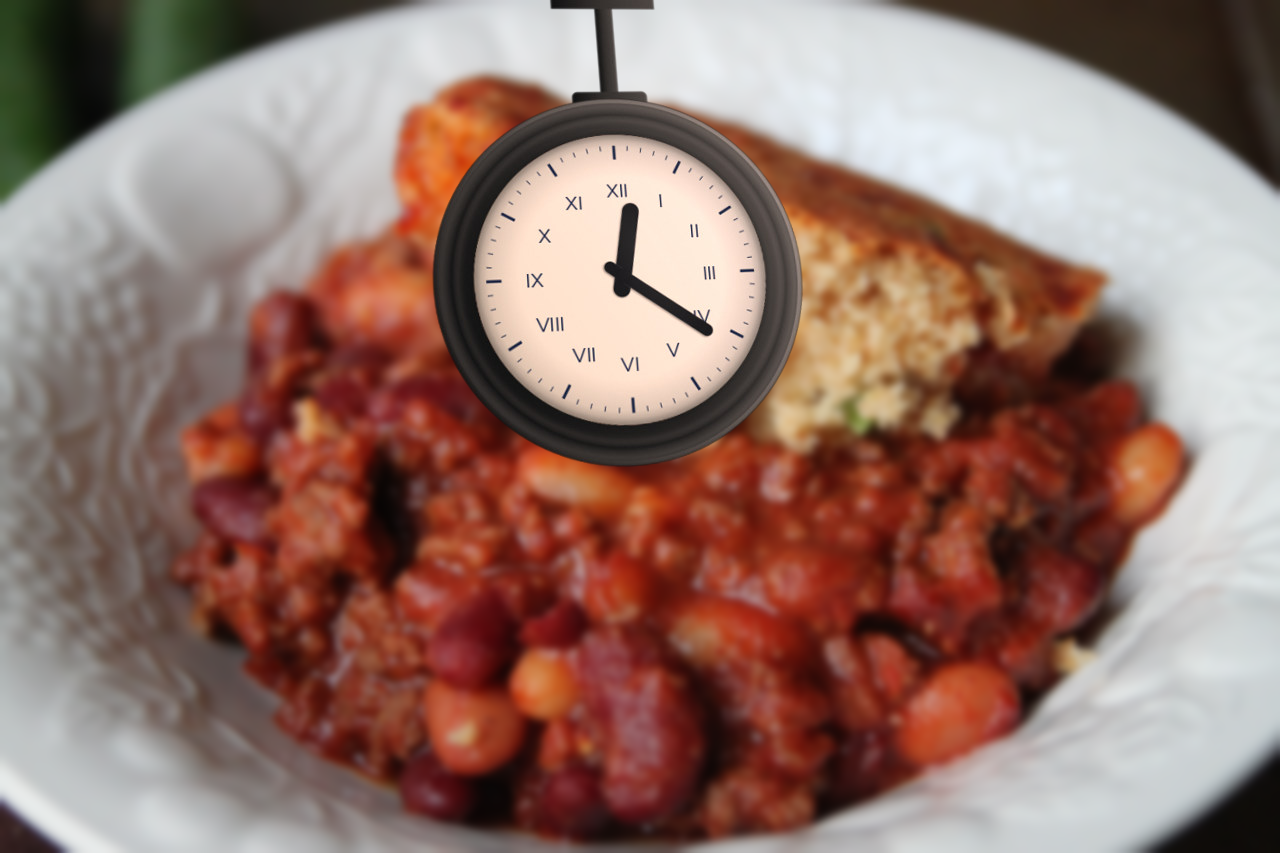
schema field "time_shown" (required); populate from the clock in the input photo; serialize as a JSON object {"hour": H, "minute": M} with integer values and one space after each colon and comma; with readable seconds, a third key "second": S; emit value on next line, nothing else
{"hour": 12, "minute": 21}
